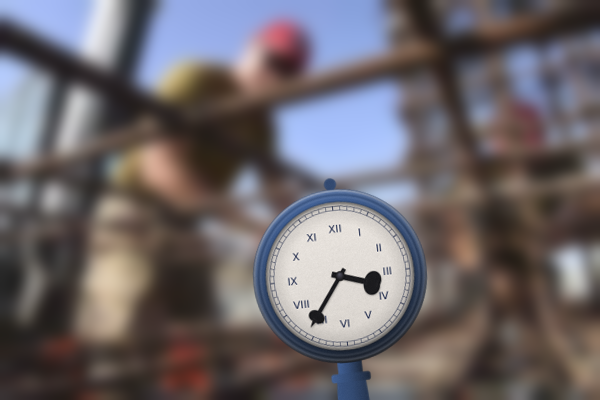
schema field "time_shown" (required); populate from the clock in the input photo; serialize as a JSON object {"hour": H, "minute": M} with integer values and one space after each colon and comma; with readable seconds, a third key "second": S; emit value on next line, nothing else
{"hour": 3, "minute": 36}
